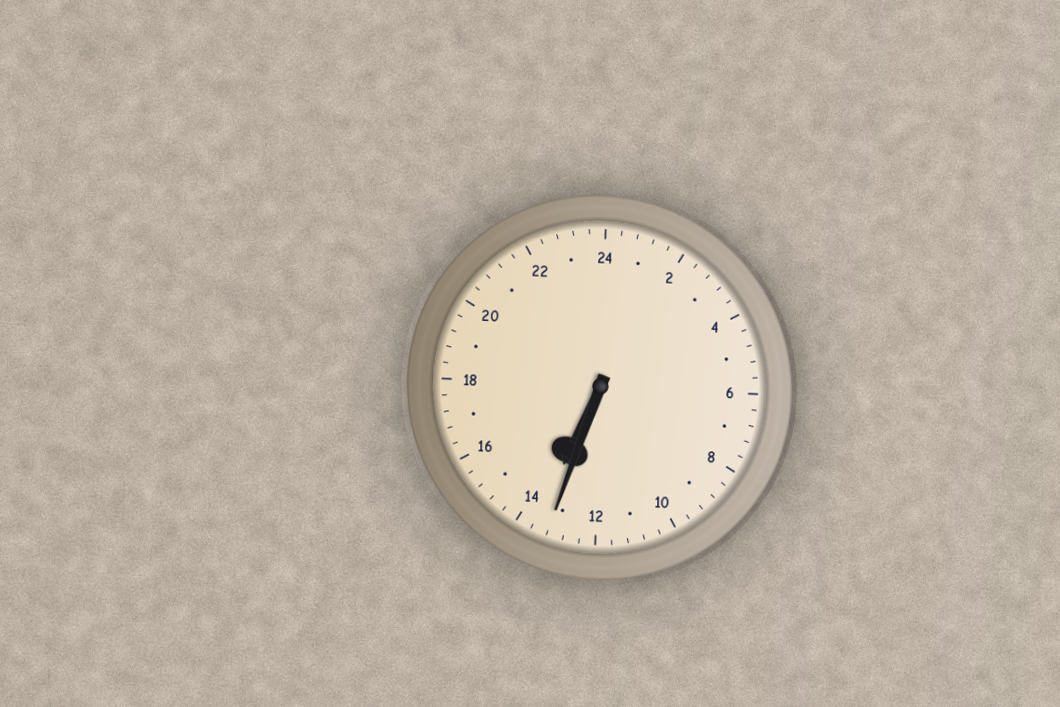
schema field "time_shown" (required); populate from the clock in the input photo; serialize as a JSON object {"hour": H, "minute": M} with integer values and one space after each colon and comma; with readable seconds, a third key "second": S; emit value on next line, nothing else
{"hour": 13, "minute": 33}
